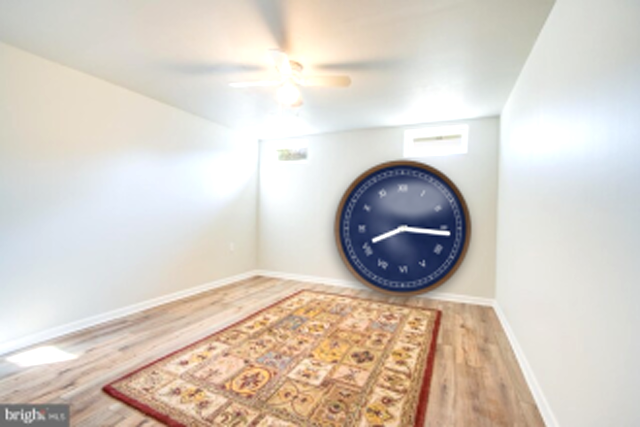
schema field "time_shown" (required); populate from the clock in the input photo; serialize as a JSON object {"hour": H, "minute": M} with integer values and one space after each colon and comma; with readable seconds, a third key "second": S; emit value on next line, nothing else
{"hour": 8, "minute": 16}
